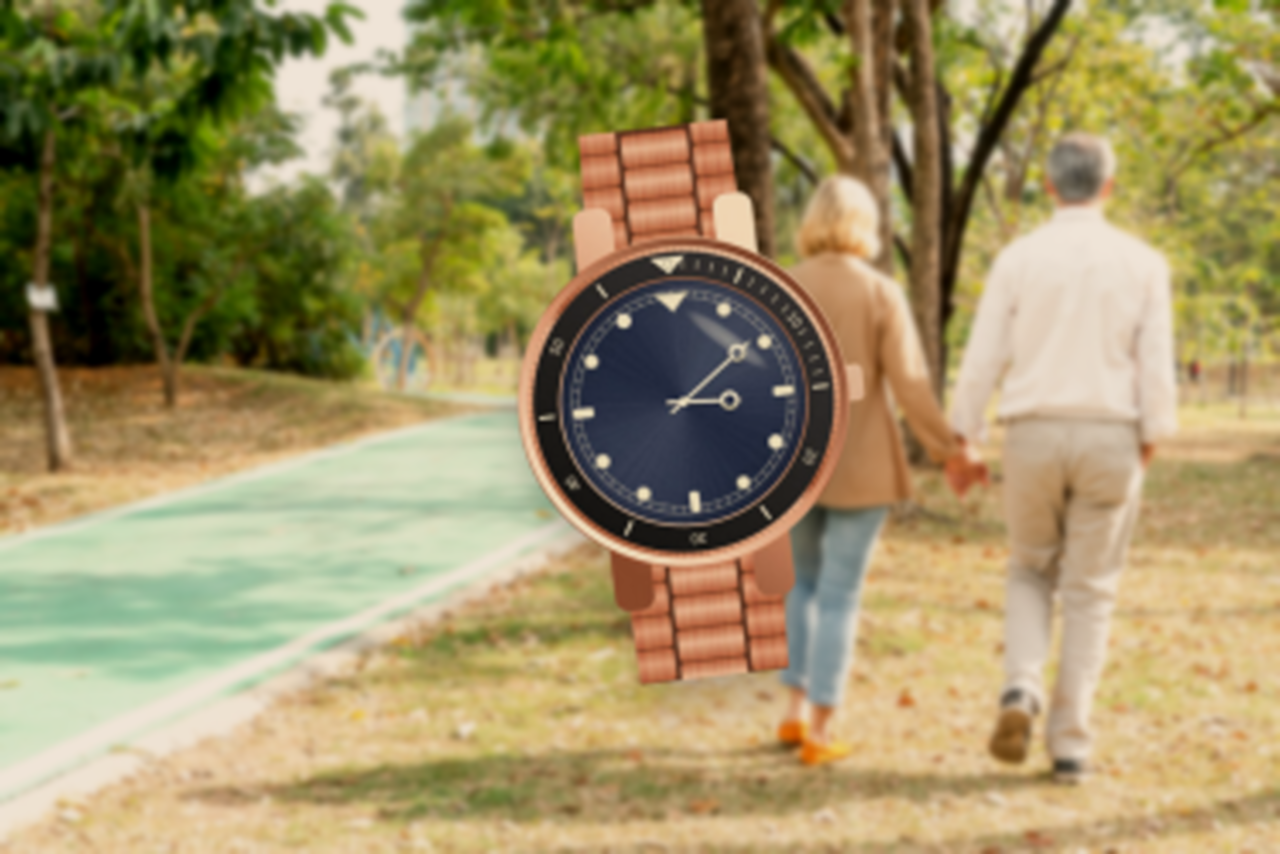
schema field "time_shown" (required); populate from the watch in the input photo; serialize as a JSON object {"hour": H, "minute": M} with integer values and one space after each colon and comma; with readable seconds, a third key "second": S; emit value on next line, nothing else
{"hour": 3, "minute": 9}
